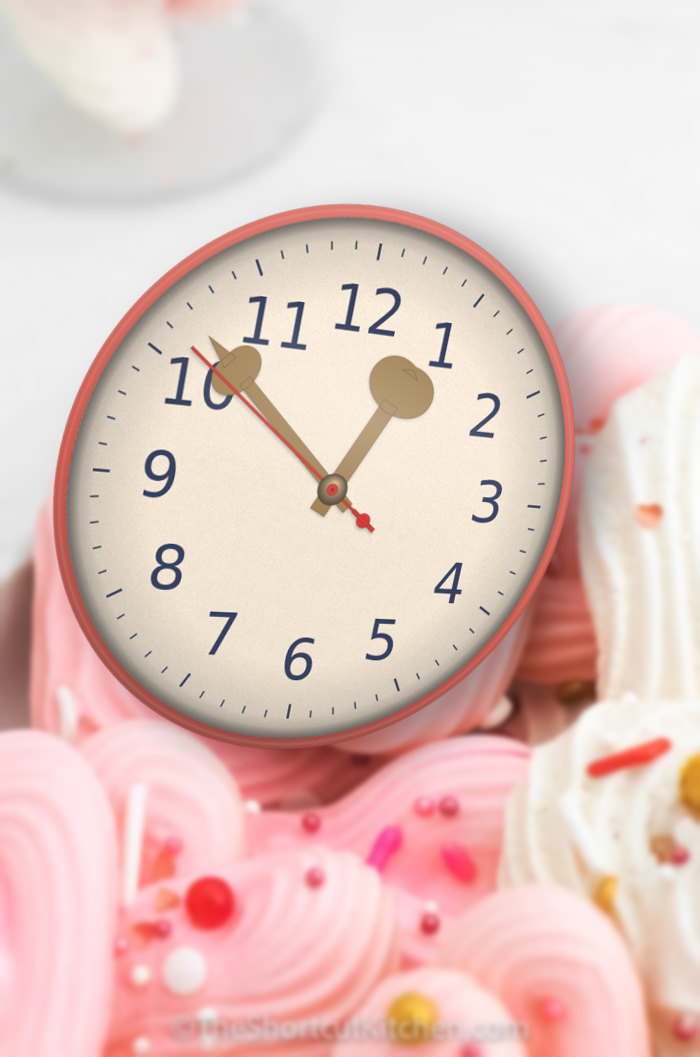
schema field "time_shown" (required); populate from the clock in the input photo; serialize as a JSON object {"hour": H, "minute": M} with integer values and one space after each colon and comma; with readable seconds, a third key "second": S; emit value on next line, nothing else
{"hour": 12, "minute": 51, "second": 51}
